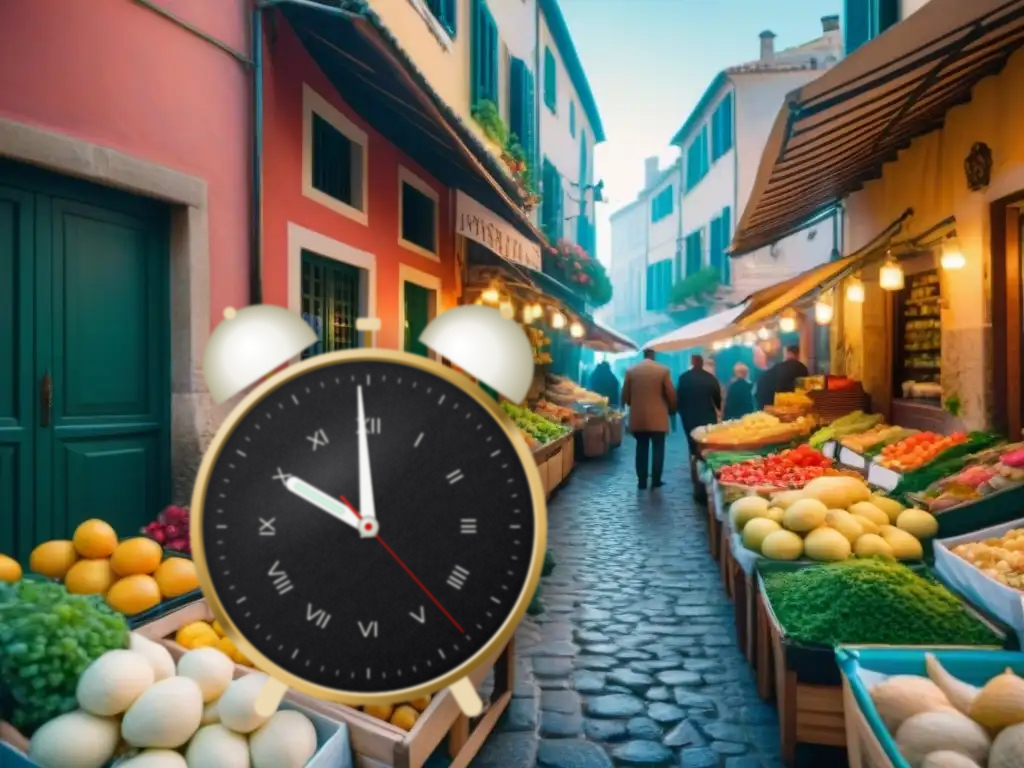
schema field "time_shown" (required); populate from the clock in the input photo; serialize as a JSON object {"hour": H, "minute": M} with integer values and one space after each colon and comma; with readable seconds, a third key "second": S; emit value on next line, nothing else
{"hour": 9, "minute": 59, "second": 23}
